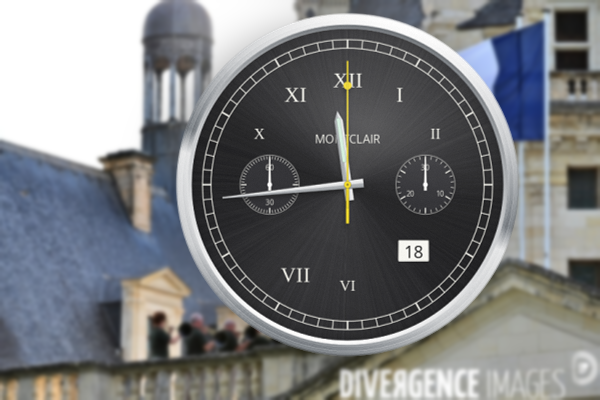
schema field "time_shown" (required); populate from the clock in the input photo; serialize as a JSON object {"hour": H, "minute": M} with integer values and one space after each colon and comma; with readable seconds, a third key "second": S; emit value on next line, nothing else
{"hour": 11, "minute": 44}
